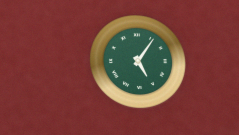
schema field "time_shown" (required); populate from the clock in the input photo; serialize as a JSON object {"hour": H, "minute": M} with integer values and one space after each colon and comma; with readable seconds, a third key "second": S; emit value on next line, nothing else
{"hour": 5, "minute": 6}
